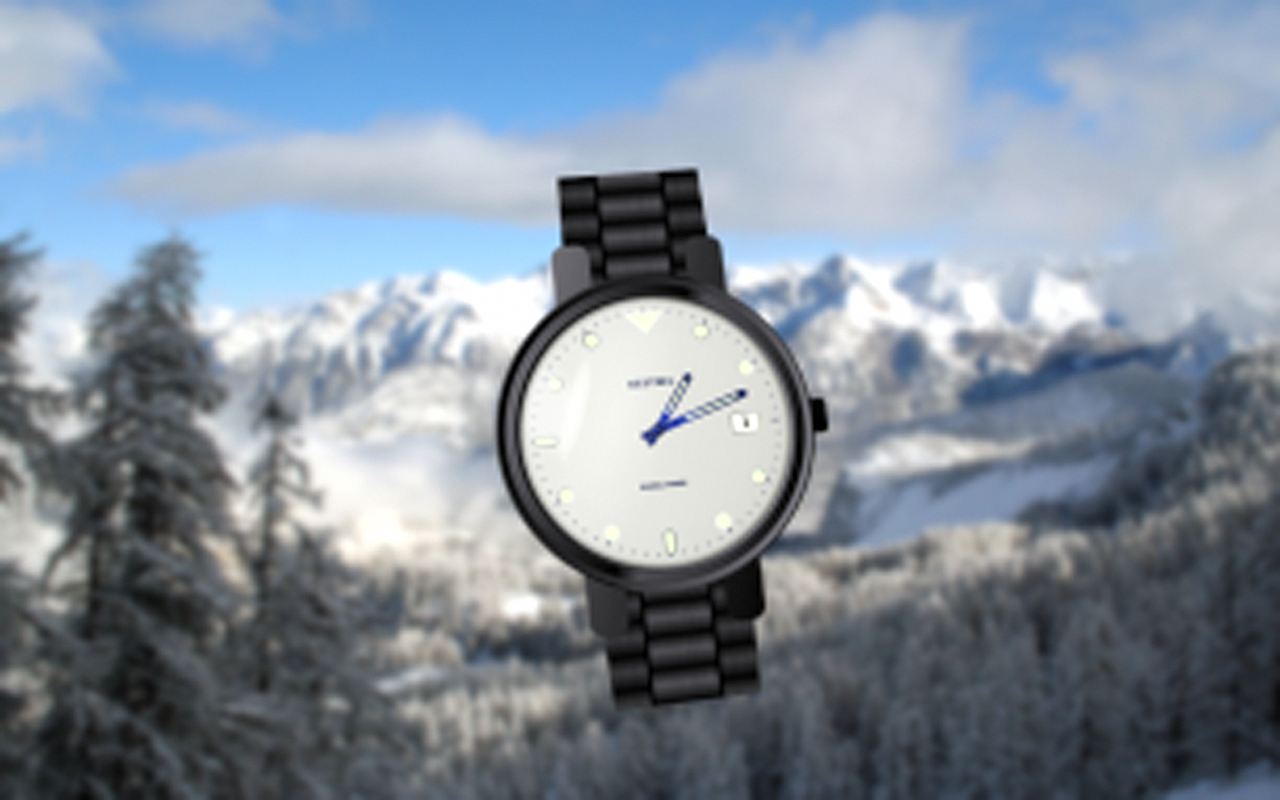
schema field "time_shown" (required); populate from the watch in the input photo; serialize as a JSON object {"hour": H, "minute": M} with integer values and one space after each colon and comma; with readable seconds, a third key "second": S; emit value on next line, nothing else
{"hour": 1, "minute": 12}
